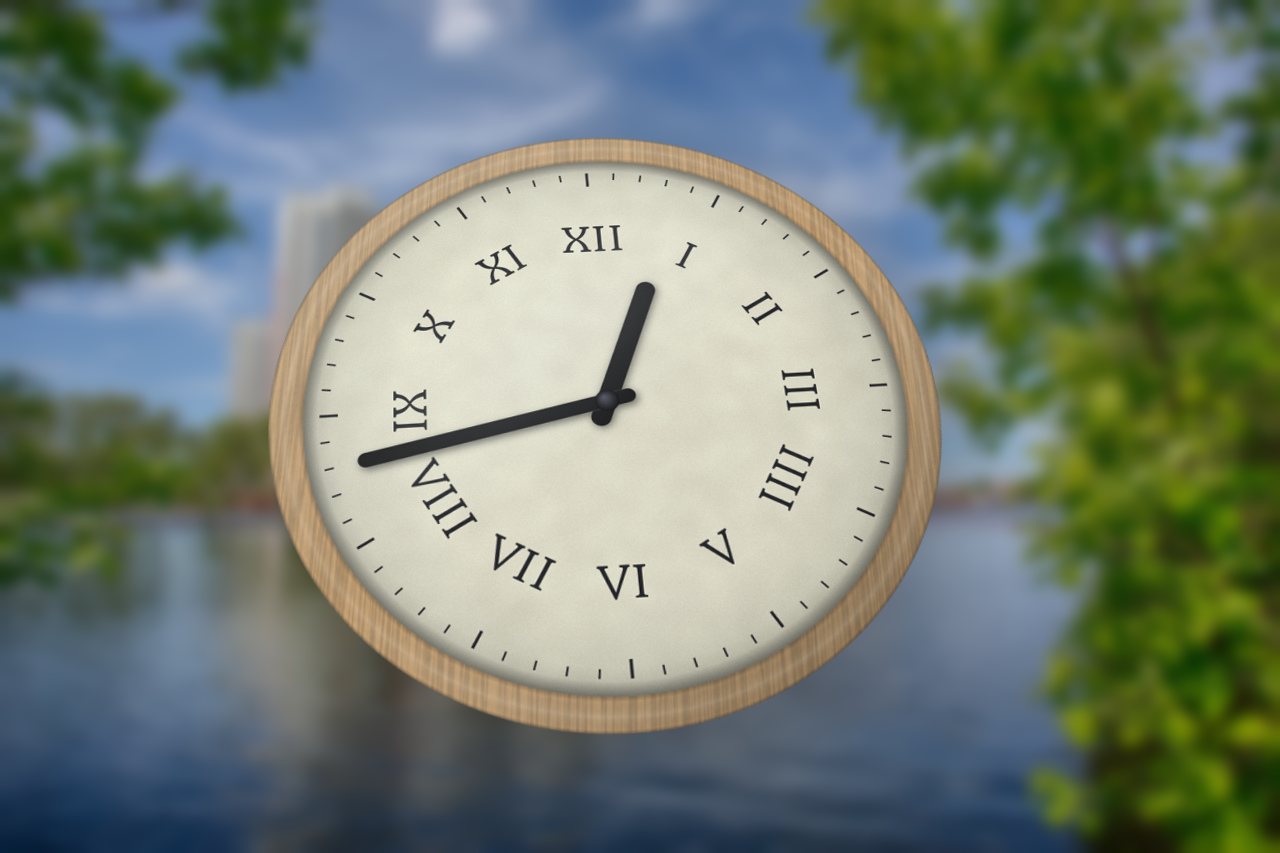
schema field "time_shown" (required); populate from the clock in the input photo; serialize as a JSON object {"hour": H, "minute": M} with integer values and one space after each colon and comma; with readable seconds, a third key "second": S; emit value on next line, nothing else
{"hour": 12, "minute": 43}
